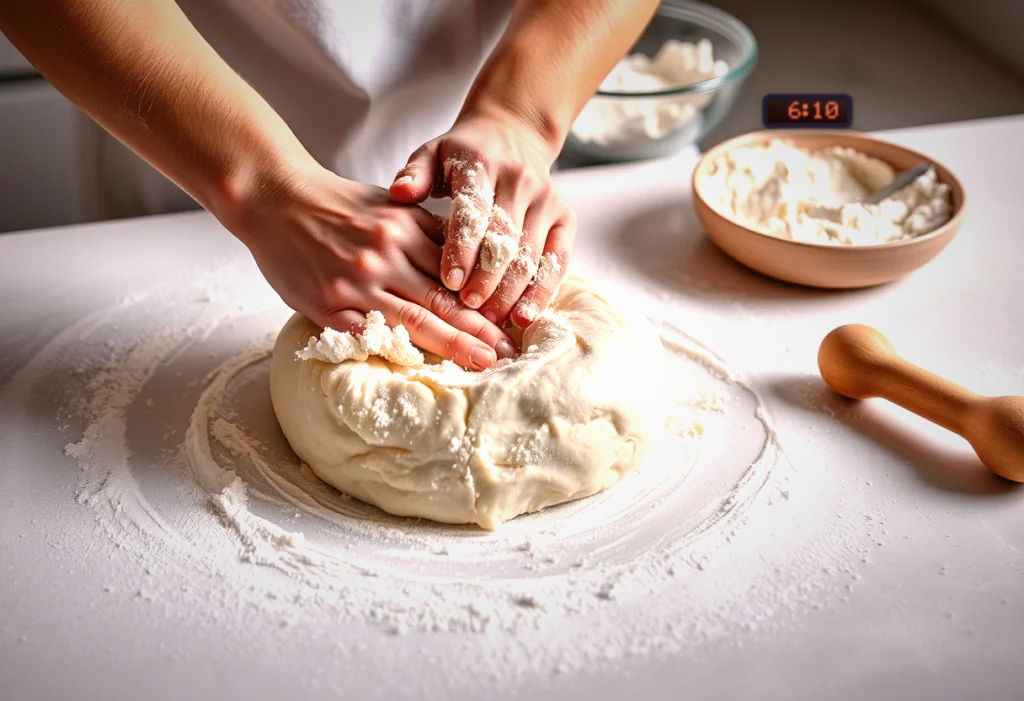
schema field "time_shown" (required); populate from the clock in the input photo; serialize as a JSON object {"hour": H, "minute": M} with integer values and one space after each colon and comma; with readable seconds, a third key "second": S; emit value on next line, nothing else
{"hour": 6, "minute": 10}
